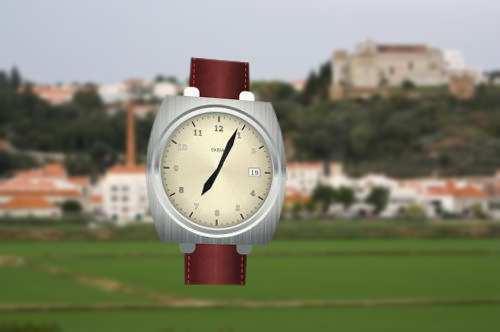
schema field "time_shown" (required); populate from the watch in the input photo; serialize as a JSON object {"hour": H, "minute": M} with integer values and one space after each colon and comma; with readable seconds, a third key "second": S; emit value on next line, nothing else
{"hour": 7, "minute": 4}
